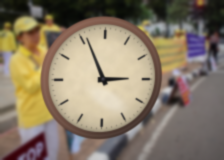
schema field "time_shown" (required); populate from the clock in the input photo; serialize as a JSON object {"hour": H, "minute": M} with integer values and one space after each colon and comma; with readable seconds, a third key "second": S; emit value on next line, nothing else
{"hour": 2, "minute": 56}
